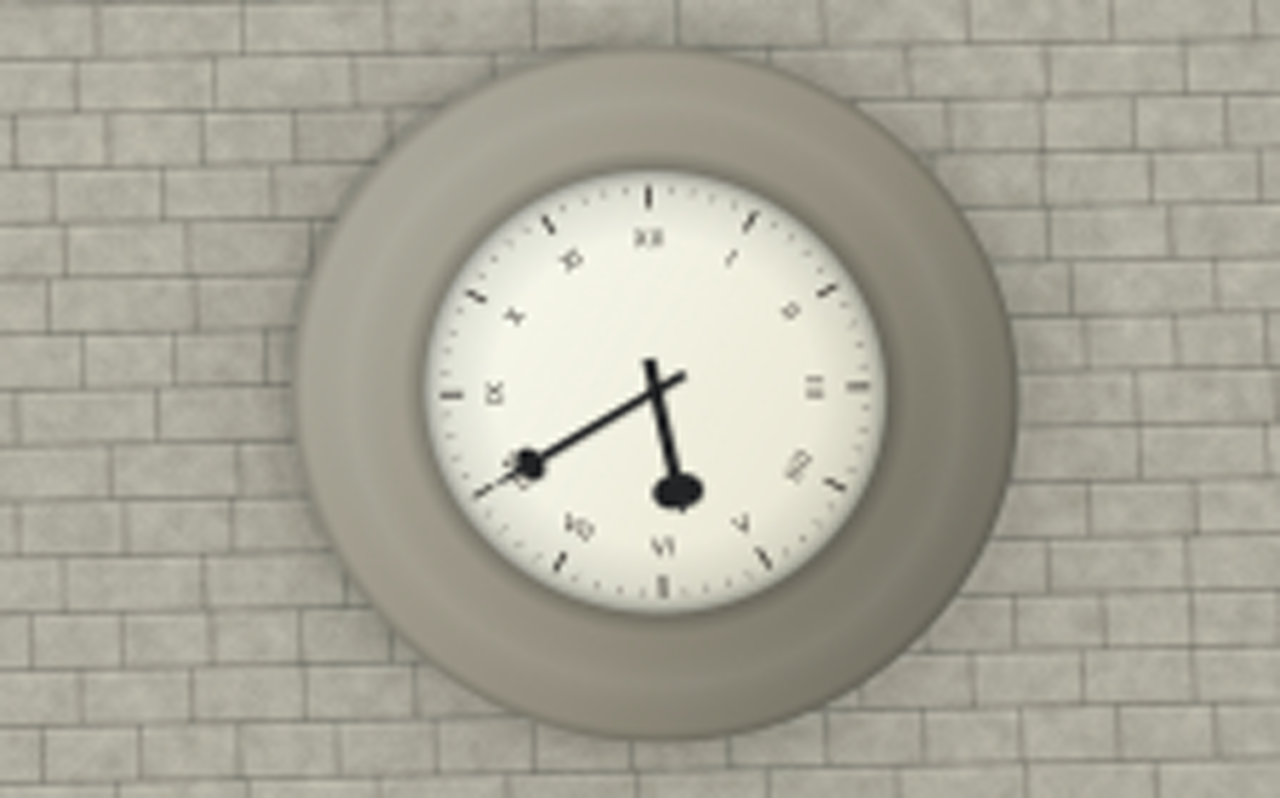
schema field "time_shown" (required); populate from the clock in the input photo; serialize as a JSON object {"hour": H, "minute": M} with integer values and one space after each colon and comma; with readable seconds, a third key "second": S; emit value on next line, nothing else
{"hour": 5, "minute": 40}
